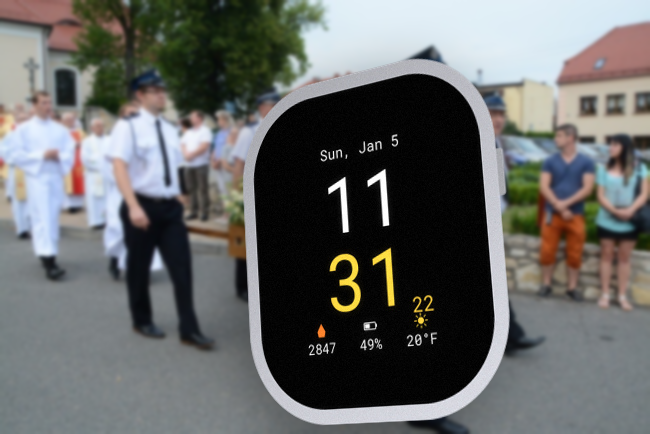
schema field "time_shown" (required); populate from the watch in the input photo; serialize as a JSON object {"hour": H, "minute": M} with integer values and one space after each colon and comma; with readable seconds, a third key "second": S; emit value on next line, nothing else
{"hour": 11, "minute": 31, "second": 22}
